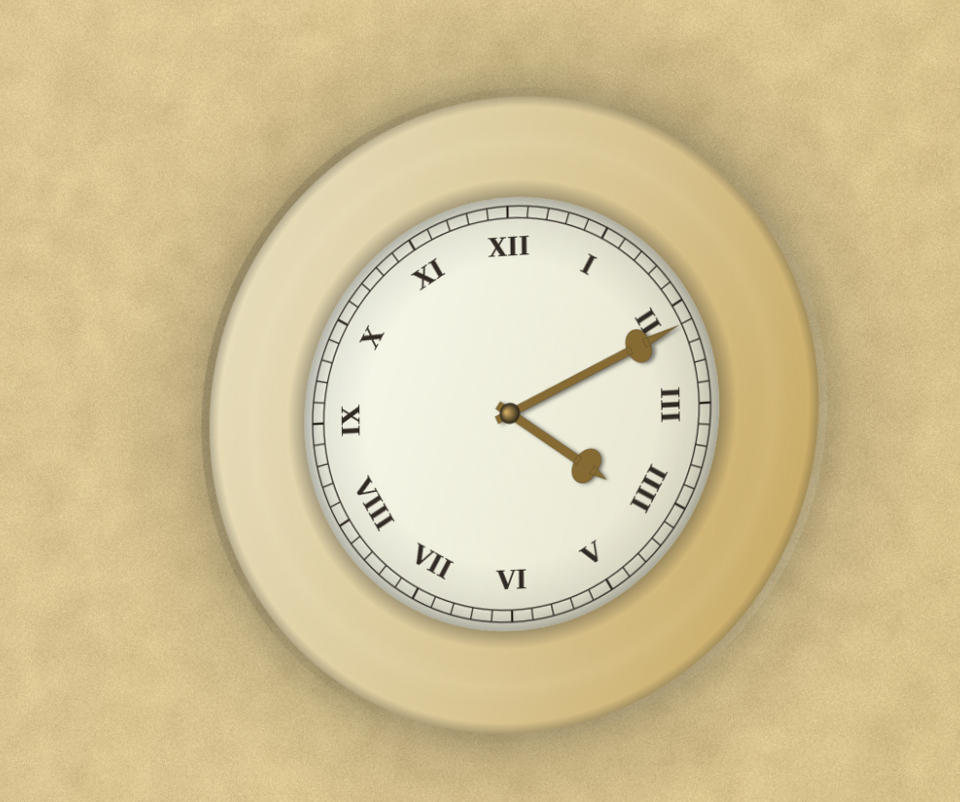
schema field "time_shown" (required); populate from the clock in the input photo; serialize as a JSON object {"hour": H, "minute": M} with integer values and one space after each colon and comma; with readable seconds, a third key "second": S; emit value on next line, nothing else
{"hour": 4, "minute": 11}
